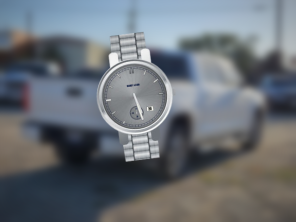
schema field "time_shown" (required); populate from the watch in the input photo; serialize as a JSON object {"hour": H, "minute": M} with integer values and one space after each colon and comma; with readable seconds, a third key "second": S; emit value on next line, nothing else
{"hour": 5, "minute": 28}
